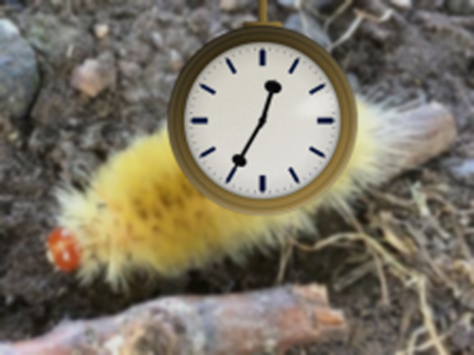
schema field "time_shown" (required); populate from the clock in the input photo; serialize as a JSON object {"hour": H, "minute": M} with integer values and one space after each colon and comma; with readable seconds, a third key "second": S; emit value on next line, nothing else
{"hour": 12, "minute": 35}
